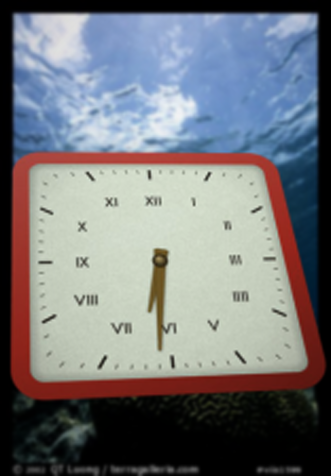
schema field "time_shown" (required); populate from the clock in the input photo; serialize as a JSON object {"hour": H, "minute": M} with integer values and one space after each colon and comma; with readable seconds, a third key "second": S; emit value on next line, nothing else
{"hour": 6, "minute": 31}
